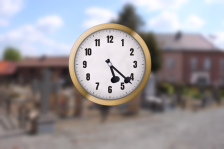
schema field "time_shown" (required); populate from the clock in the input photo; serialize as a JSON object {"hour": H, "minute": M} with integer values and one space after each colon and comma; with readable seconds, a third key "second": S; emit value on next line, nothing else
{"hour": 5, "minute": 22}
